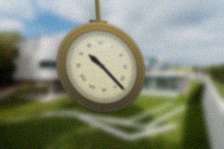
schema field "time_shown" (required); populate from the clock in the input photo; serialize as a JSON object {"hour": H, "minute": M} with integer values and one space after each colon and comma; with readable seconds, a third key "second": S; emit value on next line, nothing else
{"hour": 10, "minute": 23}
